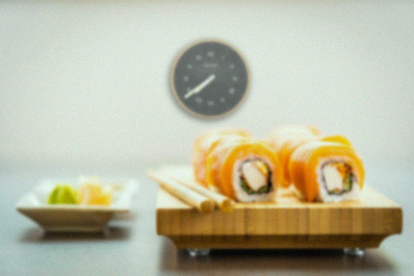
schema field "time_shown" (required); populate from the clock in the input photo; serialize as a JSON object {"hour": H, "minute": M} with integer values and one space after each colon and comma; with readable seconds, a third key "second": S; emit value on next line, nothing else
{"hour": 7, "minute": 39}
